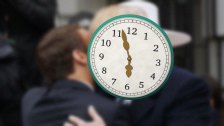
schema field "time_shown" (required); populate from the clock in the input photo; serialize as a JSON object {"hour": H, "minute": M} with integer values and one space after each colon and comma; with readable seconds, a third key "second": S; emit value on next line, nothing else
{"hour": 5, "minute": 57}
